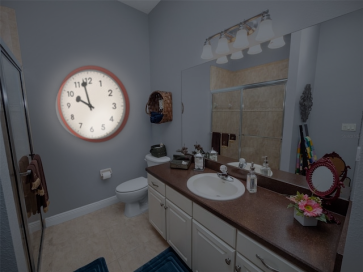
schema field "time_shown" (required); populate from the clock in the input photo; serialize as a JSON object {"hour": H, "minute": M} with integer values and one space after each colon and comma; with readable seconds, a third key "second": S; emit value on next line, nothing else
{"hour": 9, "minute": 58}
